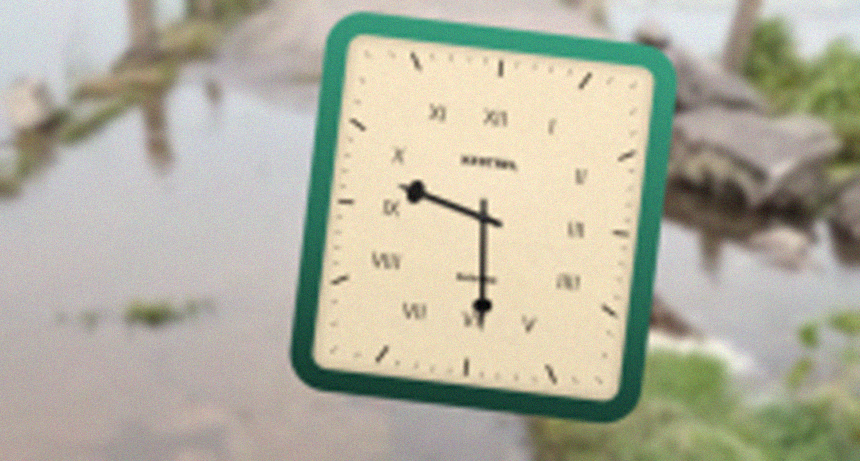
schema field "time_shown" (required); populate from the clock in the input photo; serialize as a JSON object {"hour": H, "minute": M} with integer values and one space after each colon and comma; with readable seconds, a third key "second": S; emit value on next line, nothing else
{"hour": 9, "minute": 29}
